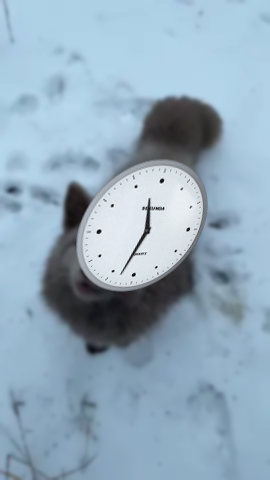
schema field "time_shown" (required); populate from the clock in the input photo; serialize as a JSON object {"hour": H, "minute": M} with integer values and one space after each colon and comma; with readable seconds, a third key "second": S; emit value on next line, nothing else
{"hour": 11, "minute": 33}
